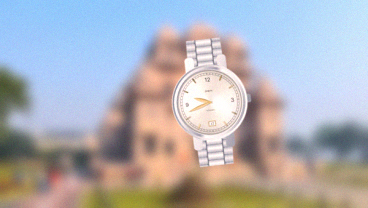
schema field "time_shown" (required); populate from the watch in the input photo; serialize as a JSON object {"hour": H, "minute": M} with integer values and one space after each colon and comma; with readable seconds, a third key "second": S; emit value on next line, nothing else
{"hour": 9, "minute": 42}
